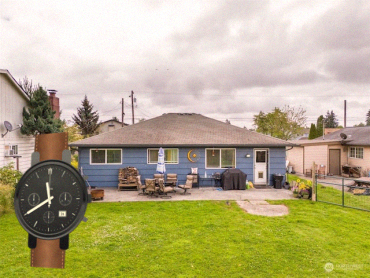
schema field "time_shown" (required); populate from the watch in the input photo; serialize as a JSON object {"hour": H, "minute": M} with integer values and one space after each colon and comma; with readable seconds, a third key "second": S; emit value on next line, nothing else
{"hour": 11, "minute": 40}
